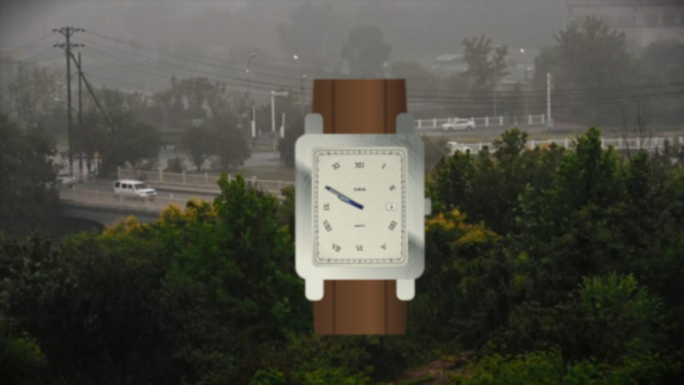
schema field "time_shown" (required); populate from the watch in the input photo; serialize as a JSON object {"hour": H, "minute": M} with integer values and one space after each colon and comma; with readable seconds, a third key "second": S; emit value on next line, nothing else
{"hour": 9, "minute": 50}
